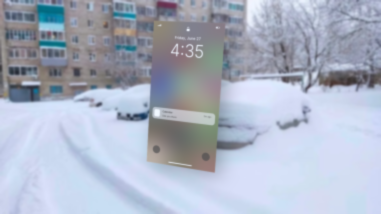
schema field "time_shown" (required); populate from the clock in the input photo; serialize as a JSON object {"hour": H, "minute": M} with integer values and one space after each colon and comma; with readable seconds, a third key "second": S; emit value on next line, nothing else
{"hour": 4, "minute": 35}
